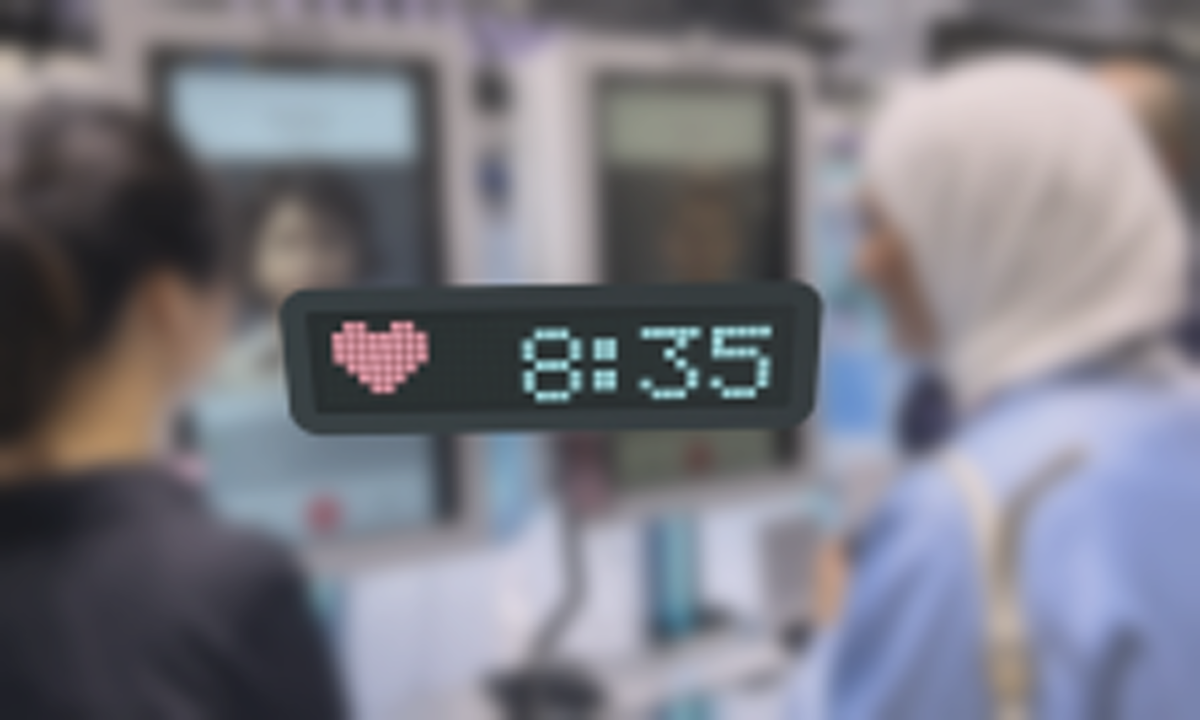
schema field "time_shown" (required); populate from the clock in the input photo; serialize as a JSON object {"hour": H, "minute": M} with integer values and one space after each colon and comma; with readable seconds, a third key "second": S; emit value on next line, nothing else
{"hour": 8, "minute": 35}
